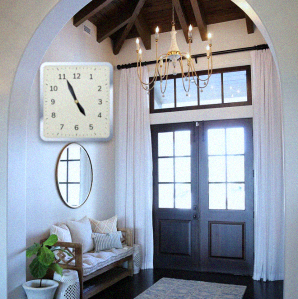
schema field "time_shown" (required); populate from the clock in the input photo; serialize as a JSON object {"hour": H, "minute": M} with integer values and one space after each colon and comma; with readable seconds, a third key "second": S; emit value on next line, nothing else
{"hour": 4, "minute": 56}
